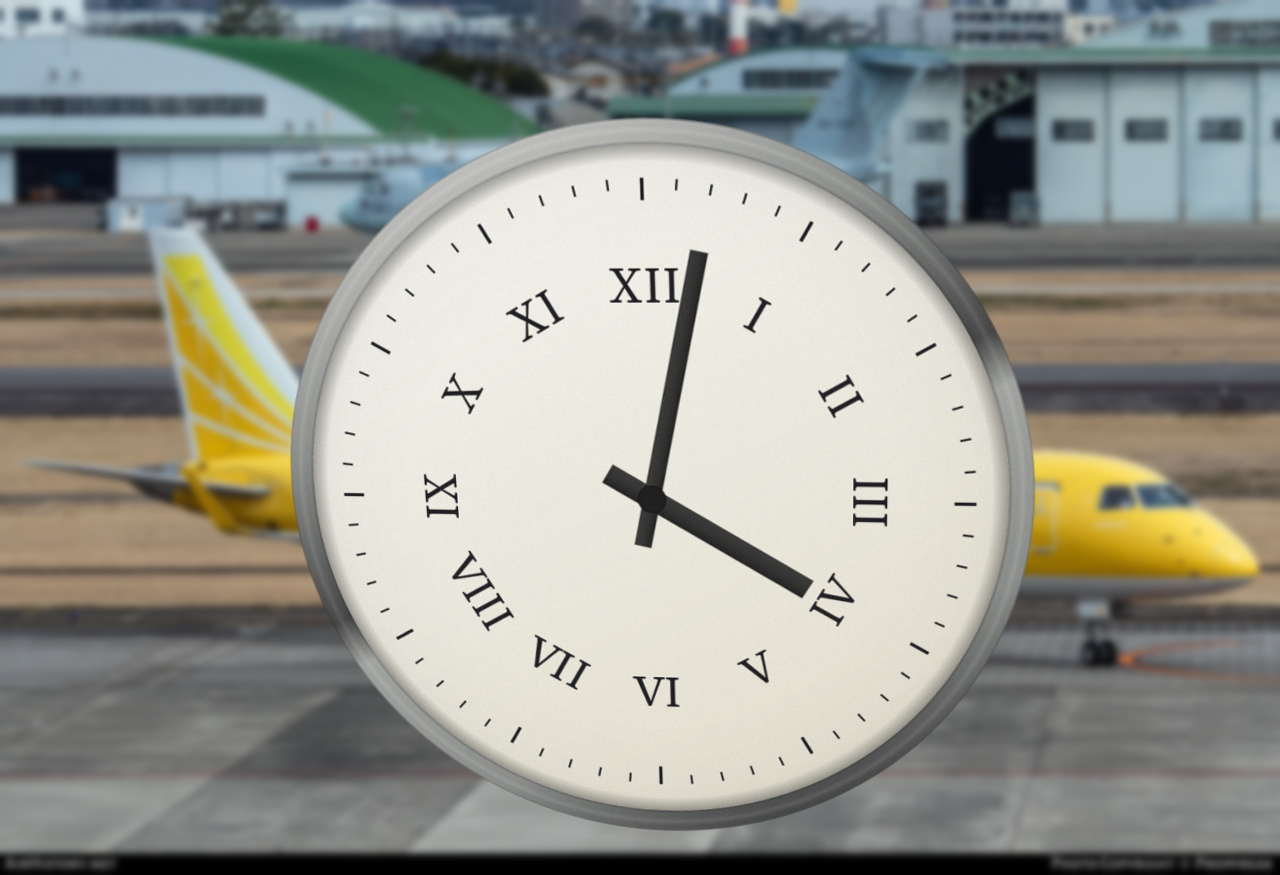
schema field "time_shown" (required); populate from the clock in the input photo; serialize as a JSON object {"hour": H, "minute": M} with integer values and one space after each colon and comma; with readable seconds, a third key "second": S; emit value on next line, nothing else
{"hour": 4, "minute": 2}
